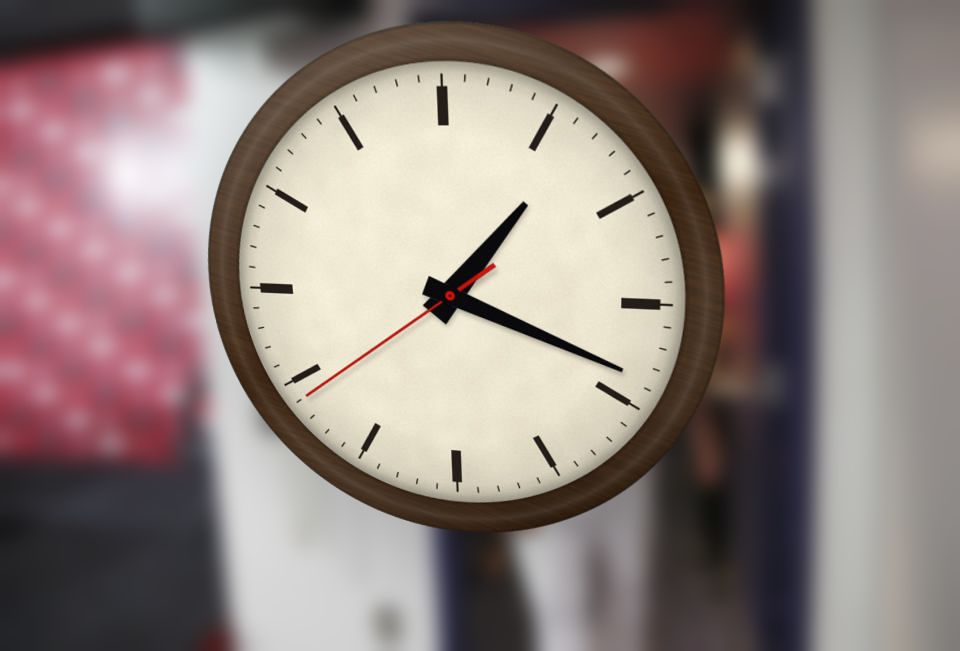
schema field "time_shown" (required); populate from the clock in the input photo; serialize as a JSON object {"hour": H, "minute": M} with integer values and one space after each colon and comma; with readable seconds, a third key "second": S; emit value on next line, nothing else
{"hour": 1, "minute": 18, "second": 39}
